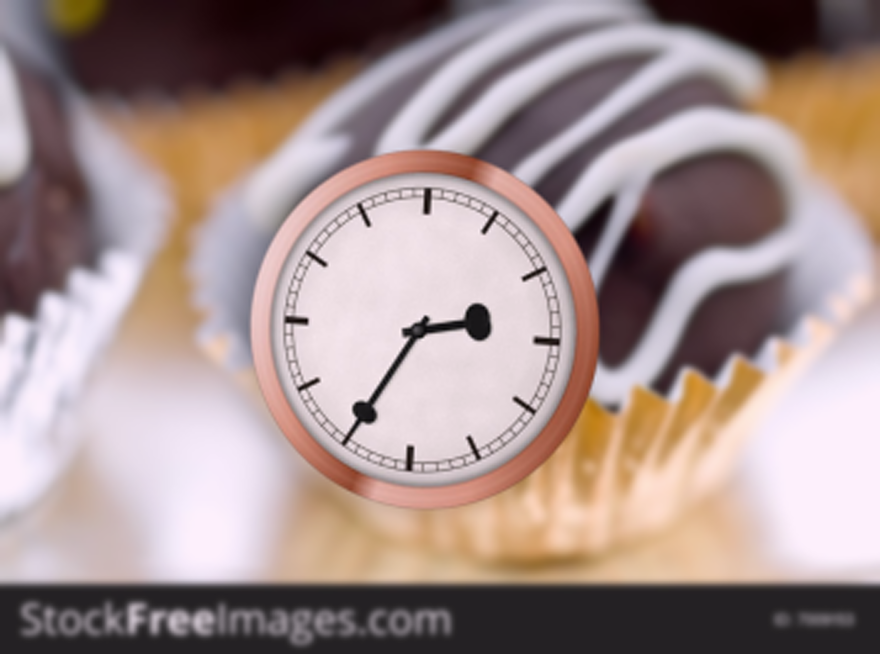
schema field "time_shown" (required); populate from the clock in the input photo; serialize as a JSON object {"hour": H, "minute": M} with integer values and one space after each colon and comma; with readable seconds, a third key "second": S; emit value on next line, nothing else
{"hour": 2, "minute": 35}
